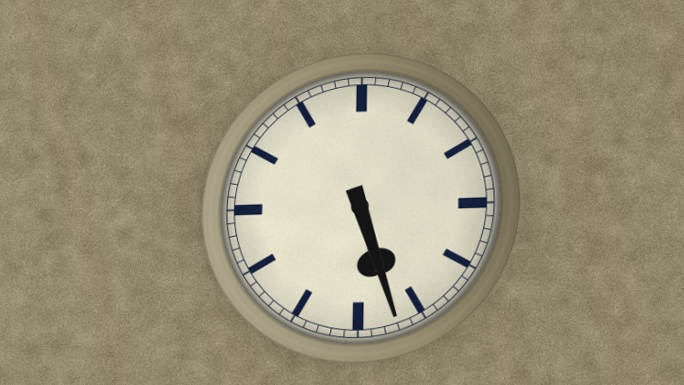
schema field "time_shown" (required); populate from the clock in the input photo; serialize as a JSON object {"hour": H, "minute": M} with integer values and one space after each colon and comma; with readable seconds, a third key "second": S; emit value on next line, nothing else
{"hour": 5, "minute": 27}
